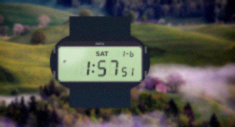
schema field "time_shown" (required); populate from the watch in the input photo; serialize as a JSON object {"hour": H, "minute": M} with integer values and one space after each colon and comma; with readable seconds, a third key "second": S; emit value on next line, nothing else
{"hour": 1, "minute": 57, "second": 51}
